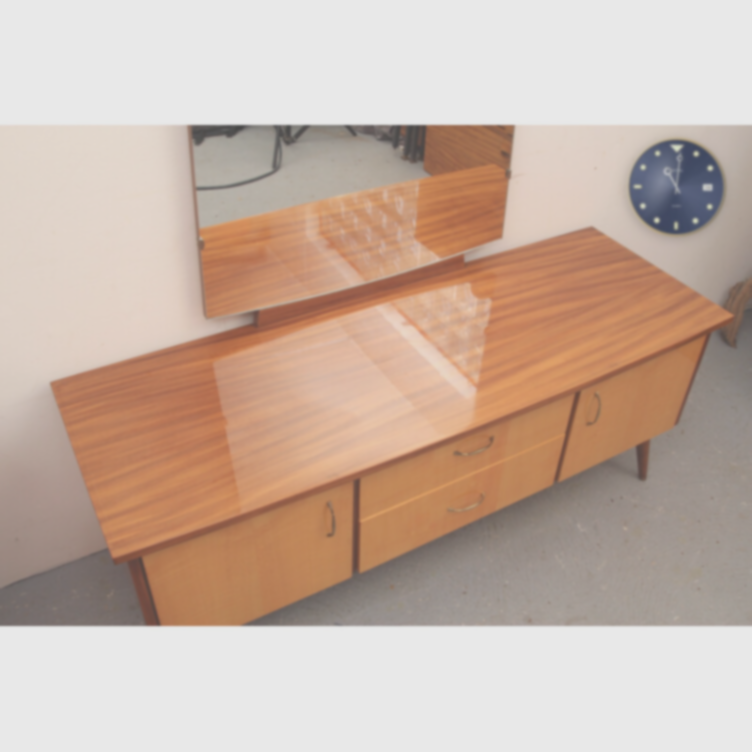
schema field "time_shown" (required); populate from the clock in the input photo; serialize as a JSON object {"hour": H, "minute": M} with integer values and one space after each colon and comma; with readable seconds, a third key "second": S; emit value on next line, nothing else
{"hour": 11, "minute": 1}
